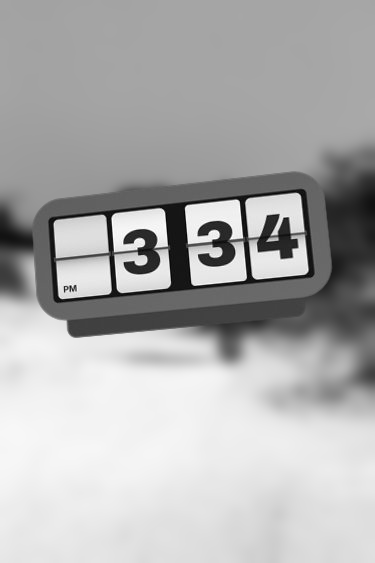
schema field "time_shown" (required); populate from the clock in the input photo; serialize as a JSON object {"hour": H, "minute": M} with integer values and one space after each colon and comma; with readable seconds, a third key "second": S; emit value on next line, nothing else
{"hour": 3, "minute": 34}
